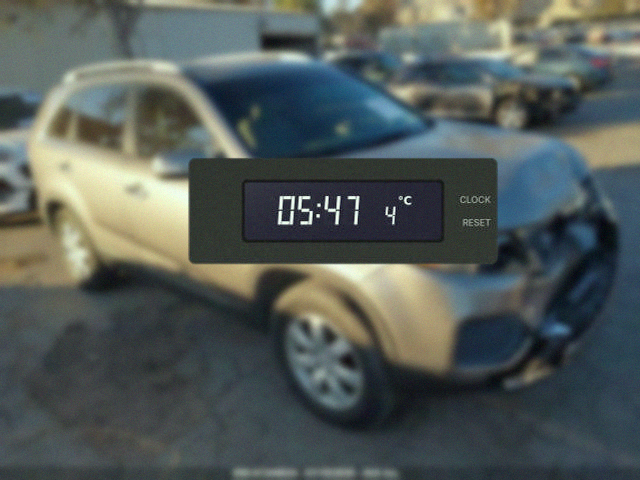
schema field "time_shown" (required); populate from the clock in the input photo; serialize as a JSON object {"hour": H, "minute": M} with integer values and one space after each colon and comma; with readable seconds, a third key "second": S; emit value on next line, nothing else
{"hour": 5, "minute": 47}
